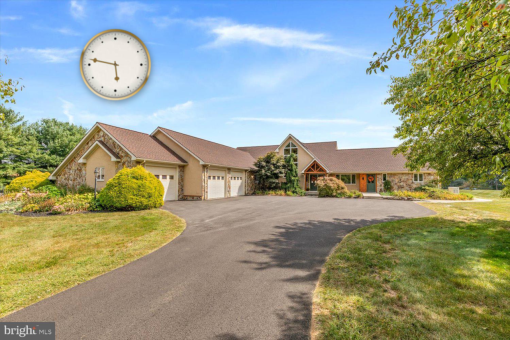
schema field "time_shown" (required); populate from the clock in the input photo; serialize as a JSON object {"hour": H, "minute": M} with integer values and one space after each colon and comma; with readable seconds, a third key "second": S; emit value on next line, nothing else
{"hour": 5, "minute": 47}
